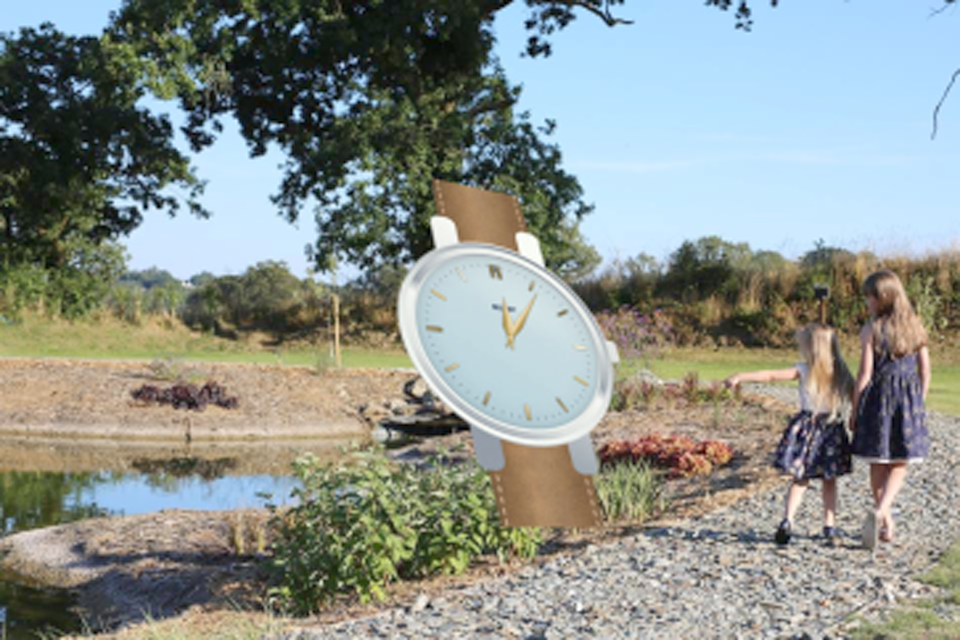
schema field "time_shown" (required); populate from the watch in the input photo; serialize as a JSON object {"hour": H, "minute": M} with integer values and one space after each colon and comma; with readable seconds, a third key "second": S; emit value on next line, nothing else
{"hour": 12, "minute": 6}
